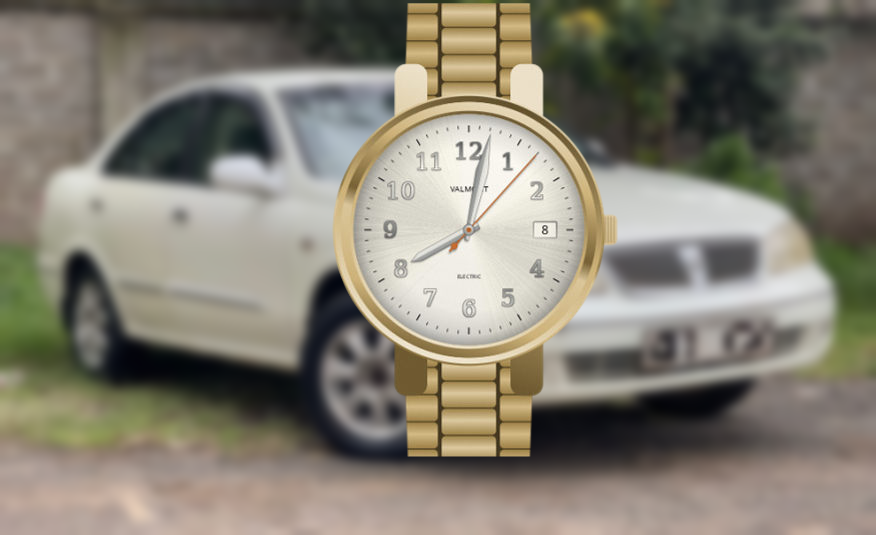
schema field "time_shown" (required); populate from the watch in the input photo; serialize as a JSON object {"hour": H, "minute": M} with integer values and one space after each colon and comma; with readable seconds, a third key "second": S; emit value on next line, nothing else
{"hour": 8, "minute": 2, "second": 7}
